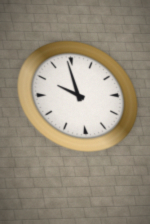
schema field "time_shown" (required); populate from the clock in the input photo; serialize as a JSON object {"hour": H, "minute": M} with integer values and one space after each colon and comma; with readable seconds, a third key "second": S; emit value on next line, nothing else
{"hour": 9, "minute": 59}
